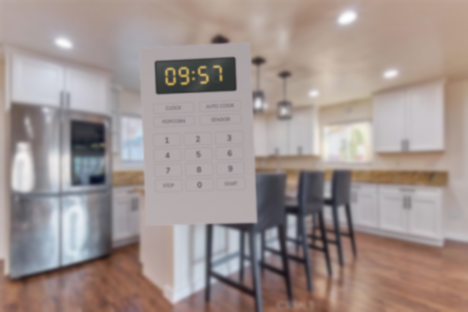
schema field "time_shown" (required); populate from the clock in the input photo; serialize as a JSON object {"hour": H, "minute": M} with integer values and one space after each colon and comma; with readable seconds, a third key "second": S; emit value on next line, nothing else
{"hour": 9, "minute": 57}
